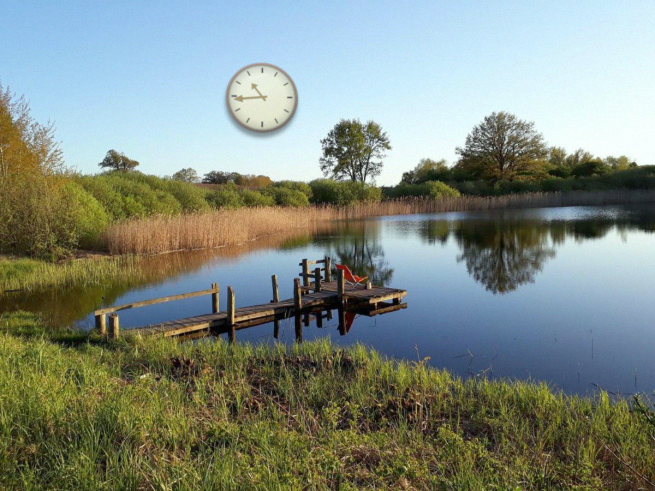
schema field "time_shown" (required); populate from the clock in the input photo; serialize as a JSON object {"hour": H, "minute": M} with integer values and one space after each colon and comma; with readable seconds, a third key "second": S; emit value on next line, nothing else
{"hour": 10, "minute": 44}
